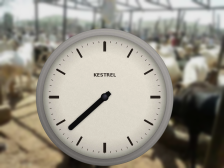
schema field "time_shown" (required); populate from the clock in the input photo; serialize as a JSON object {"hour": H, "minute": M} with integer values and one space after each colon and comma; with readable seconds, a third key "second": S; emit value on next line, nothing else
{"hour": 7, "minute": 38}
